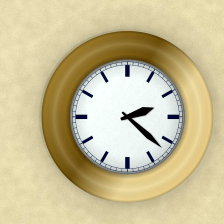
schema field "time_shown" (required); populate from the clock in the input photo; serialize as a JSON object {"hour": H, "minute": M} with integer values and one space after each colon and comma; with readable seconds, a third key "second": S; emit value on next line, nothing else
{"hour": 2, "minute": 22}
